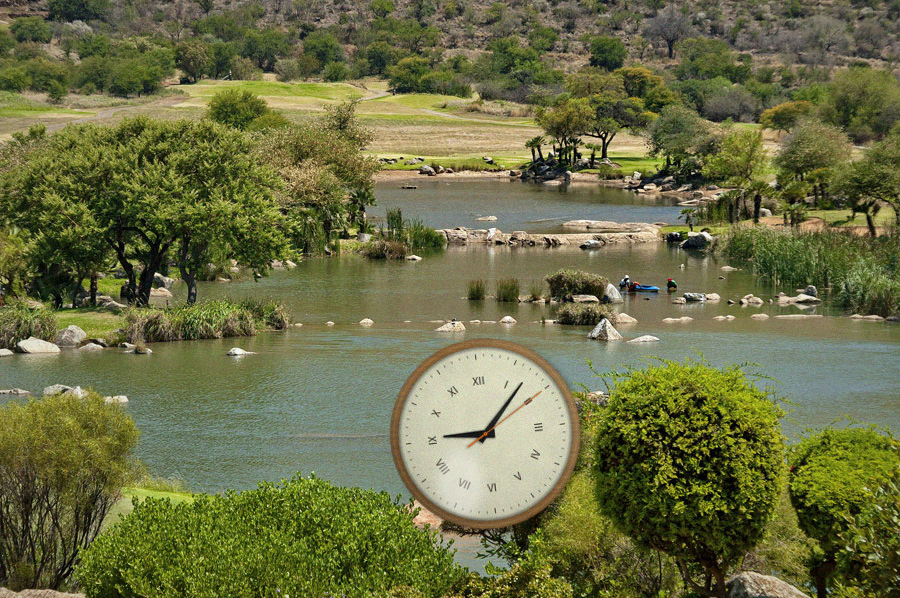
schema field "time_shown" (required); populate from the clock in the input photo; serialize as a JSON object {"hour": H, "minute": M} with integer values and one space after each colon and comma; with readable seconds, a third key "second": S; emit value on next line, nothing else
{"hour": 9, "minute": 7, "second": 10}
